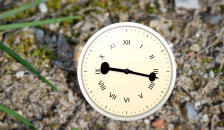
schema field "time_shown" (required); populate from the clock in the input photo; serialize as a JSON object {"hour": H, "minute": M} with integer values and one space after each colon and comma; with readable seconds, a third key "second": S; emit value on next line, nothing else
{"hour": 9, "minute": 17}
